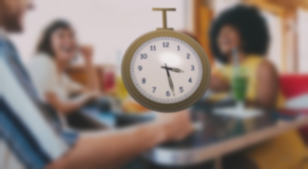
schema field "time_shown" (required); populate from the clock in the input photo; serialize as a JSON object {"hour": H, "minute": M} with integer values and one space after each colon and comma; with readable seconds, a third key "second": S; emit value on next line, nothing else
{"hour": 3, "minute": 28}
